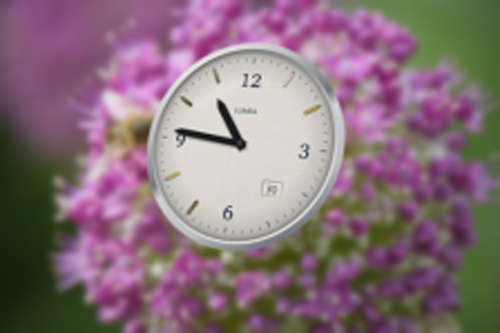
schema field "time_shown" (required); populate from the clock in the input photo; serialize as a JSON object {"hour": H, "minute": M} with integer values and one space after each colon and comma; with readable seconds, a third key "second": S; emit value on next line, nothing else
{"hour": 10, "minute": 46}
